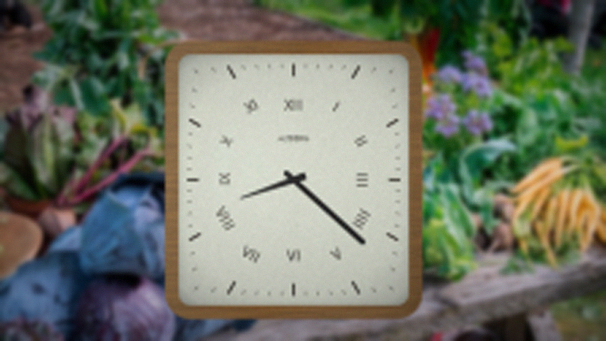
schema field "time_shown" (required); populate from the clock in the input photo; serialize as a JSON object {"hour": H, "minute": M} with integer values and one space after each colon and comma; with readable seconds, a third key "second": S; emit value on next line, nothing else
{"hour": 8, "minute": 22}
